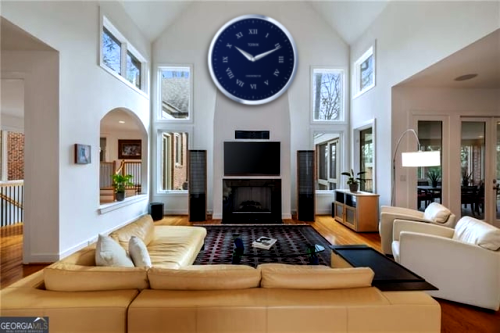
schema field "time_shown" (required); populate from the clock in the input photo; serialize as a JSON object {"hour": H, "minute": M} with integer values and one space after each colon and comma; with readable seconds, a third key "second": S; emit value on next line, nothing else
{"hour": 10, "minute": 11}
